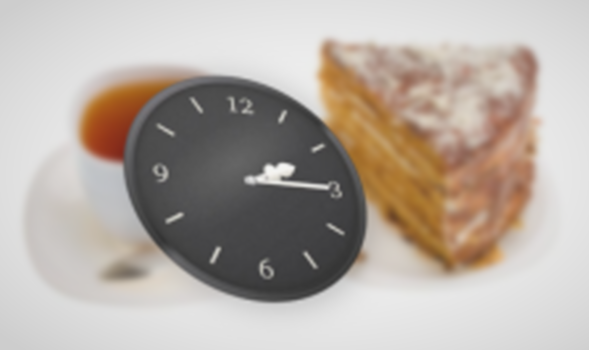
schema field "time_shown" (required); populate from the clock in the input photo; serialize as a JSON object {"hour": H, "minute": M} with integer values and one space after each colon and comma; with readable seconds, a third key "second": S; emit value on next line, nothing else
{"hour": 2, "minute": 15}
